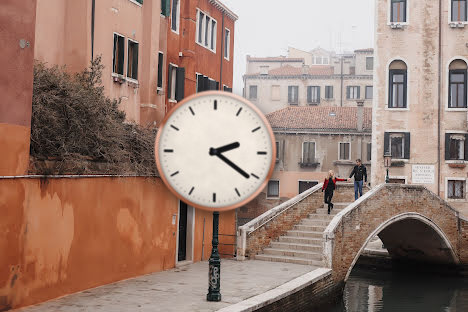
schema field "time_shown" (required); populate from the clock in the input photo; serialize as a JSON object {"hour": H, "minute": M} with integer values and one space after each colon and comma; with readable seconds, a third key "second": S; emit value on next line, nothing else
{"hour": 2, "minute": 21}
